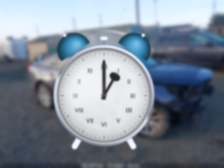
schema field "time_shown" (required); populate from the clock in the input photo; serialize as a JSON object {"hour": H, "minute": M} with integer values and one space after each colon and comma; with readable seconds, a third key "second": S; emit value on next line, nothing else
{"hour": 1, "minute": 0}
